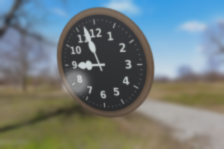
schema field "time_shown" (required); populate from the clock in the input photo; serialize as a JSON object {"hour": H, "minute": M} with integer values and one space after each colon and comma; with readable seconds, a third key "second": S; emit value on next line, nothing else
{"hour": 8, "minute": 57}
